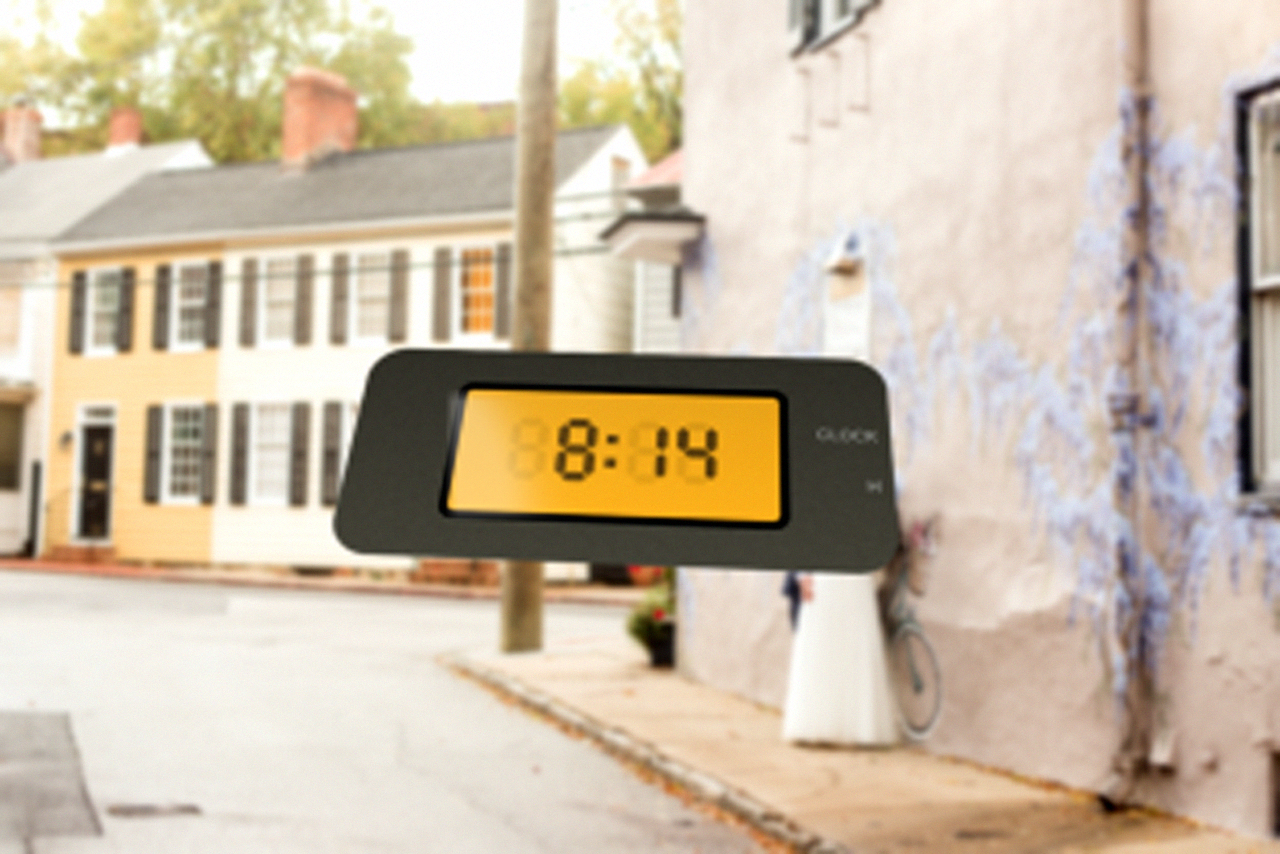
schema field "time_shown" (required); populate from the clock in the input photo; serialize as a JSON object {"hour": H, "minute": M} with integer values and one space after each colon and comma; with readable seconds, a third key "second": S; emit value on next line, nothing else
{"hour": 8, "minute": 14}
